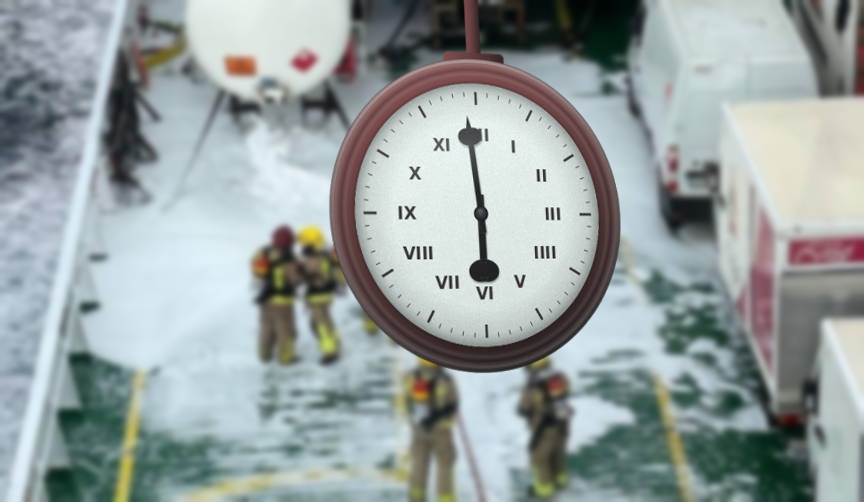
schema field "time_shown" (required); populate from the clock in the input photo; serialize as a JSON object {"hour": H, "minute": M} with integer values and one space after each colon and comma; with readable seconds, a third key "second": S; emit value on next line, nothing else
{"hour": 5, "minute": 59}
